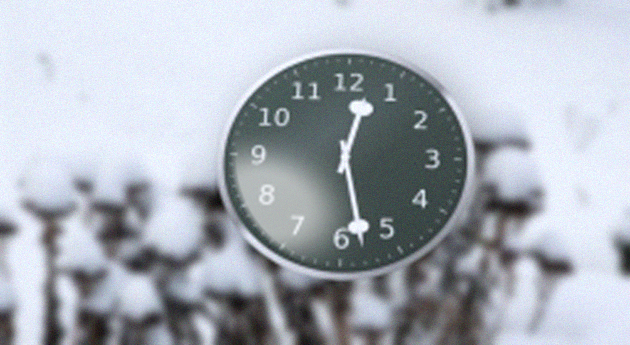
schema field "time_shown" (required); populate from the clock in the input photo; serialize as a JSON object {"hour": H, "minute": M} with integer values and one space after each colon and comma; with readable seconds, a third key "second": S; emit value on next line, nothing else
{"hour": 12, "minute": 28}
